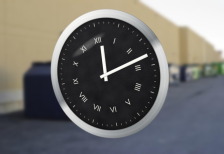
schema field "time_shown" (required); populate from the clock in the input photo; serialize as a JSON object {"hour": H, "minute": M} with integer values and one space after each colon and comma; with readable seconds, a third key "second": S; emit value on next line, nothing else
{"hour": 12, "minute": 13}
